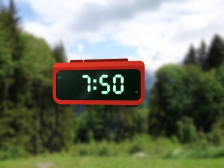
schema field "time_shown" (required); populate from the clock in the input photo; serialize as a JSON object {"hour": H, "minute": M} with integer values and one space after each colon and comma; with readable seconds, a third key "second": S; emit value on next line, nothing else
{"hour": 7, "minute": 50}
